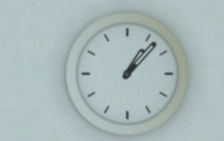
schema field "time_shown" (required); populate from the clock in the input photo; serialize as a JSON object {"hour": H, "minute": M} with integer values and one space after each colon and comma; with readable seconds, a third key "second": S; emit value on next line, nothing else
{"hour": 1, "minute": 7}
